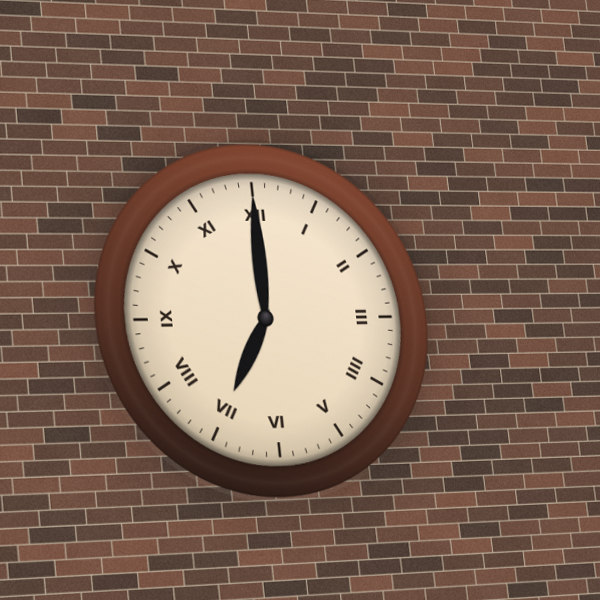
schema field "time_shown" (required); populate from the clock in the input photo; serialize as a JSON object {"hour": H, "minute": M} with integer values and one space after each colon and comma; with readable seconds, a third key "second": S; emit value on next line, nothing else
{"hour": 7, "minute": 0}
